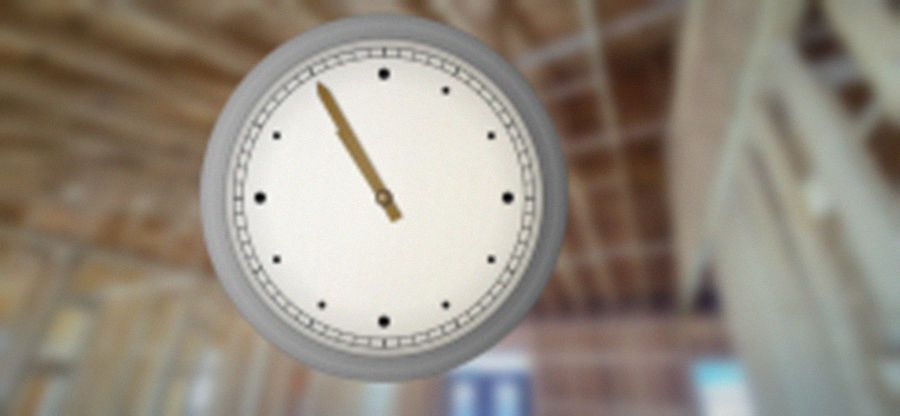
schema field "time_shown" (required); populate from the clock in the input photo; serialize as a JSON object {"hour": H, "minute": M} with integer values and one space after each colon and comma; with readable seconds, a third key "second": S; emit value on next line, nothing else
{"hour": 10, "minute": 55}
